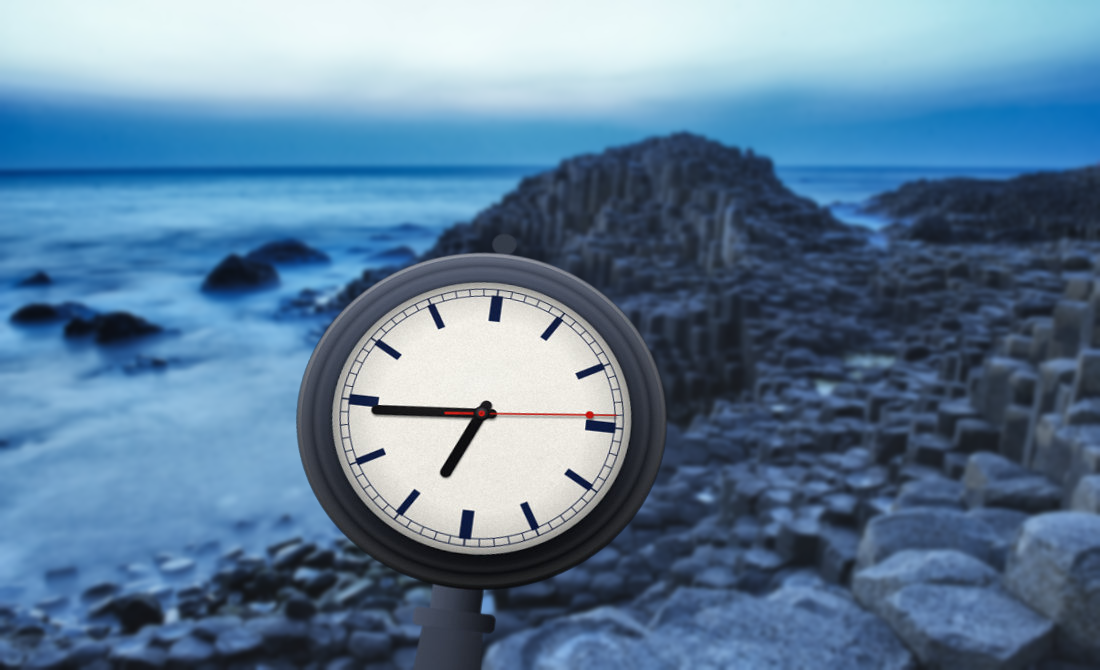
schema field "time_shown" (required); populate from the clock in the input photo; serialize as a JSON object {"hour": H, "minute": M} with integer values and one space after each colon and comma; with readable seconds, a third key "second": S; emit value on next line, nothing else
{"hour": 6, "minute": 44, "second": 14}
